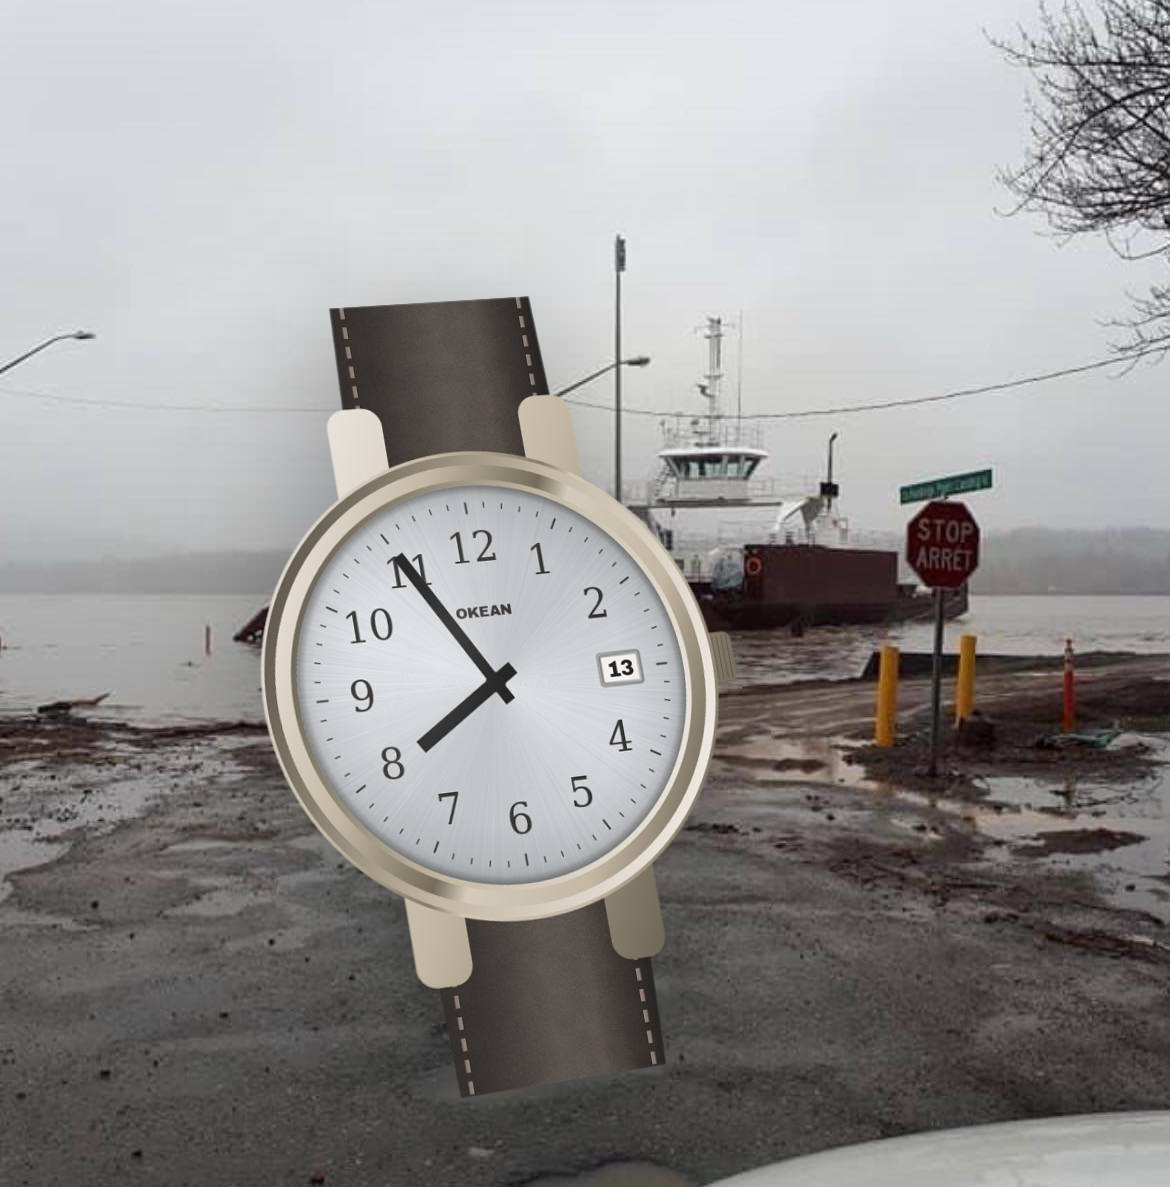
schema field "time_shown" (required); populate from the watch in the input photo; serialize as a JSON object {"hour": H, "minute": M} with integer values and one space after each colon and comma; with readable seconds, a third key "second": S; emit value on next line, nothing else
{"hour": 7, "minute": 55}
